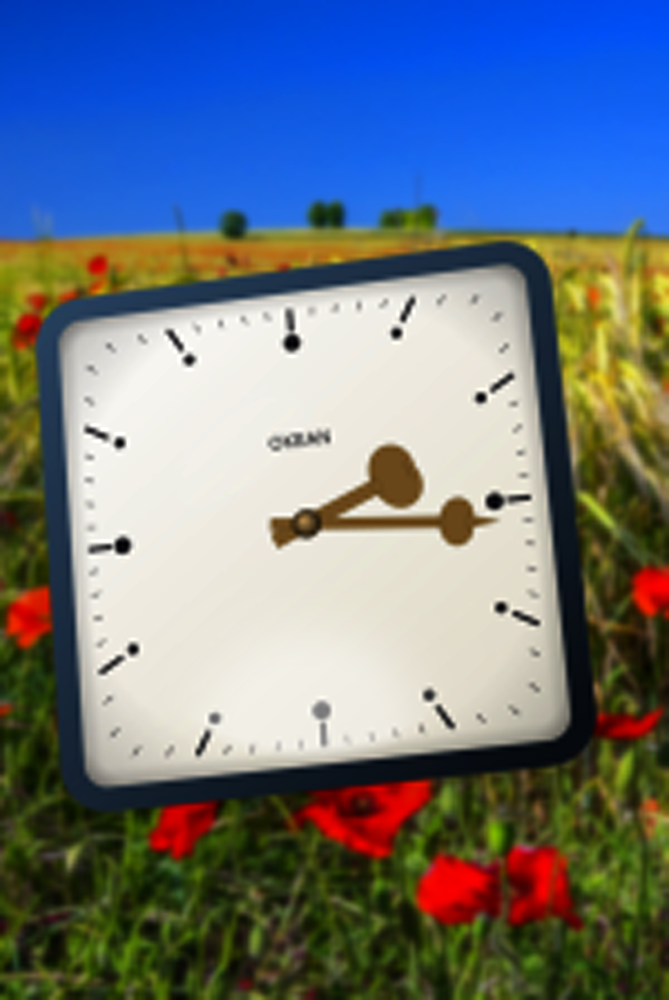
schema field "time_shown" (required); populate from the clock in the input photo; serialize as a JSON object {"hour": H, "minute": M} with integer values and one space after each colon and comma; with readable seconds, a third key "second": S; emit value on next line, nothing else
{"hour": 2, "minute": 16}
